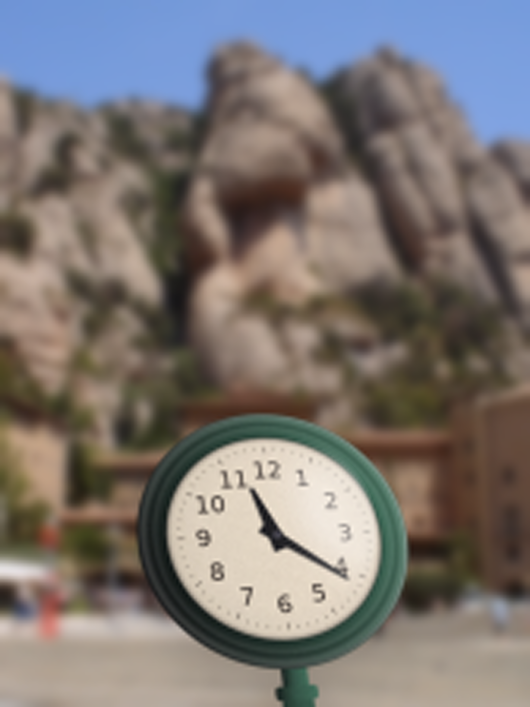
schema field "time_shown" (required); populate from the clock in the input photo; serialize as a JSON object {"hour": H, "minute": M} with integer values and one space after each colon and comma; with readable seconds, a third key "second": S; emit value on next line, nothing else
{"hour": 11, "minute": 21}
